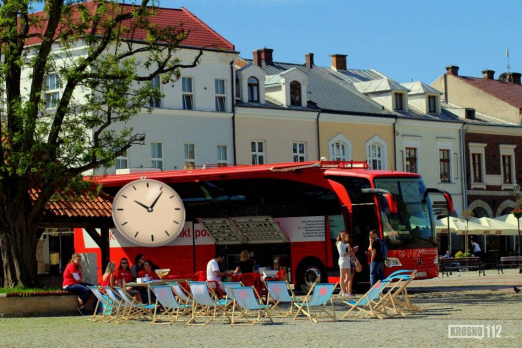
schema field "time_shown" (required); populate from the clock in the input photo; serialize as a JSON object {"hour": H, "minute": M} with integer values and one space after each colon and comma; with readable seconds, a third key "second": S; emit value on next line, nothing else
{"hour": 10, "minute": 6}
